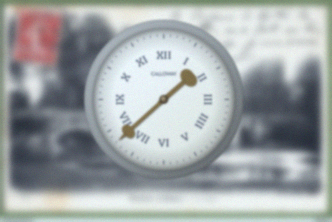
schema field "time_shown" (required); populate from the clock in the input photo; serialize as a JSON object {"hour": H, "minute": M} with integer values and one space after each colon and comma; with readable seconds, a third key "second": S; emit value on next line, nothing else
{"hour": 1, "minute": 38}
